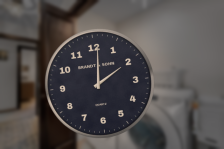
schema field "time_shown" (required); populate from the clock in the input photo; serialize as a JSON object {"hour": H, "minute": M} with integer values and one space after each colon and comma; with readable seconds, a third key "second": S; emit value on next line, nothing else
{"hour": 2, "minute": 1}
